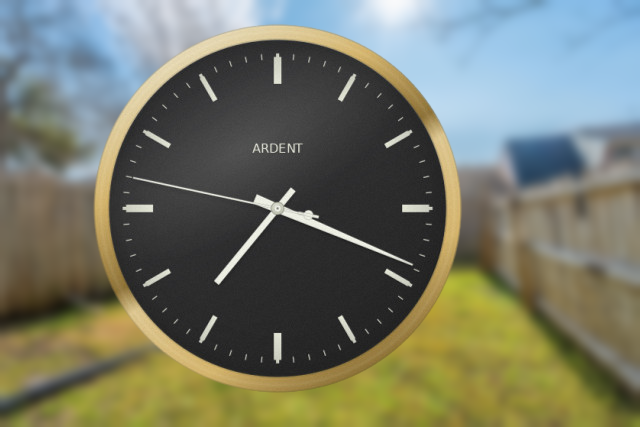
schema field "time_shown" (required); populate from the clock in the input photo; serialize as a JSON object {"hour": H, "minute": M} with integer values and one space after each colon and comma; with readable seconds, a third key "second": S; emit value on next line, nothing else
{"hour": 7, "minute": 18, "second": 47}
